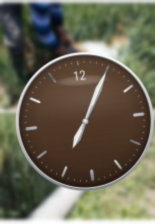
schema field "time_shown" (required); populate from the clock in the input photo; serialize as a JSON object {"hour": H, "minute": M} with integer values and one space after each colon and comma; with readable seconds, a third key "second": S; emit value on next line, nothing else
{"hour": 7, "minute": 5}
